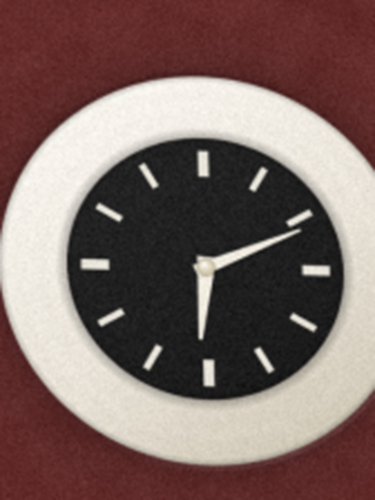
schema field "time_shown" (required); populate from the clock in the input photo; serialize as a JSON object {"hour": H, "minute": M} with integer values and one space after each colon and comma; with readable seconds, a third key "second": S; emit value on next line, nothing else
{"hour": 6, "minute": 11}
